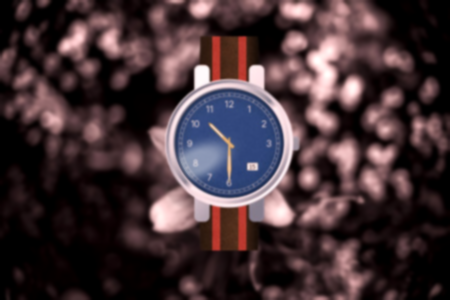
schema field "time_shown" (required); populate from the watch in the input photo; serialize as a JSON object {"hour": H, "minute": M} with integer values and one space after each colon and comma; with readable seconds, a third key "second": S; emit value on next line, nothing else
{"hour": 10, "minute": 30}
